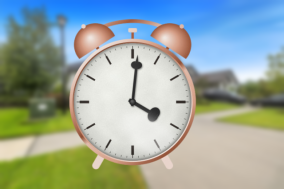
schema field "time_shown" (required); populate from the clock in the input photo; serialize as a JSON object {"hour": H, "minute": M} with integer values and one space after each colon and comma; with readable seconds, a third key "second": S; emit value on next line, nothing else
{"hour": 4, "minute": 1}
